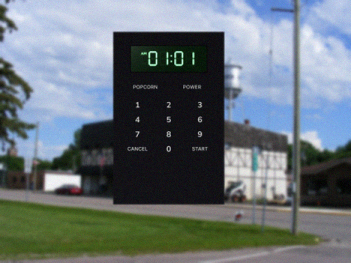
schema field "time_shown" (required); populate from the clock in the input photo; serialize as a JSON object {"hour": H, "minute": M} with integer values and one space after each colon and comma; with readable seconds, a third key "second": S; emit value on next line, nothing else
{"hour": 1, "minute": 1}
